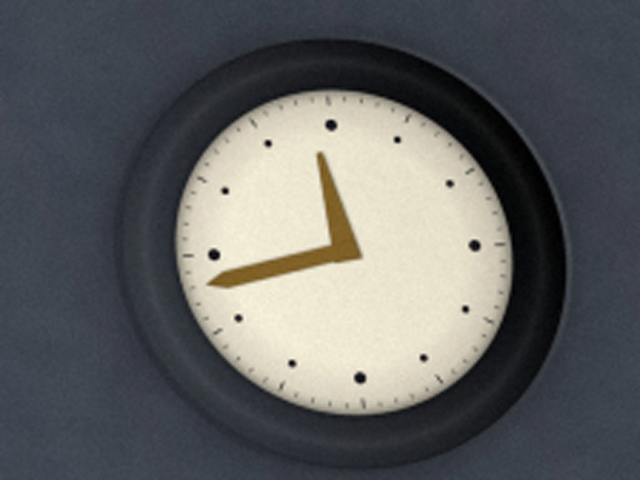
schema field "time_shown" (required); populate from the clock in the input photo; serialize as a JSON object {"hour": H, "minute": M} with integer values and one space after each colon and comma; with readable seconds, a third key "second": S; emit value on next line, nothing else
{"hour": 11, "minute": 43}
